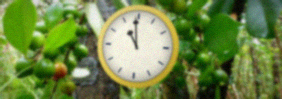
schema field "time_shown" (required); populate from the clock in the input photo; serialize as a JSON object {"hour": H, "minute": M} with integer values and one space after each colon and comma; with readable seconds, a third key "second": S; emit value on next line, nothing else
{"hour": 10, "minute": 59}
